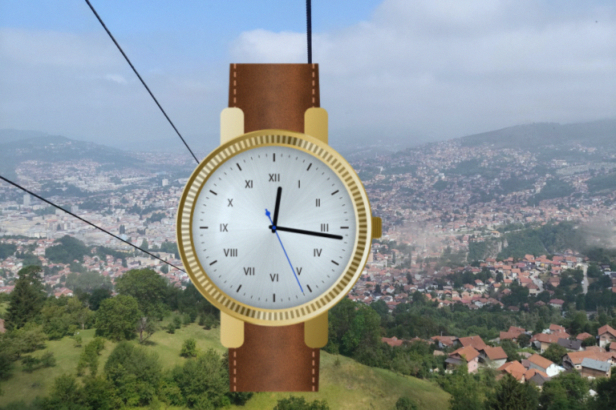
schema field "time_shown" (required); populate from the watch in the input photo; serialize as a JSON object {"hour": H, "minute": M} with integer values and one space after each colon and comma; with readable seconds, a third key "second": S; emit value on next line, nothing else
{"hour": 12, "minute": 16, "second": 26}
